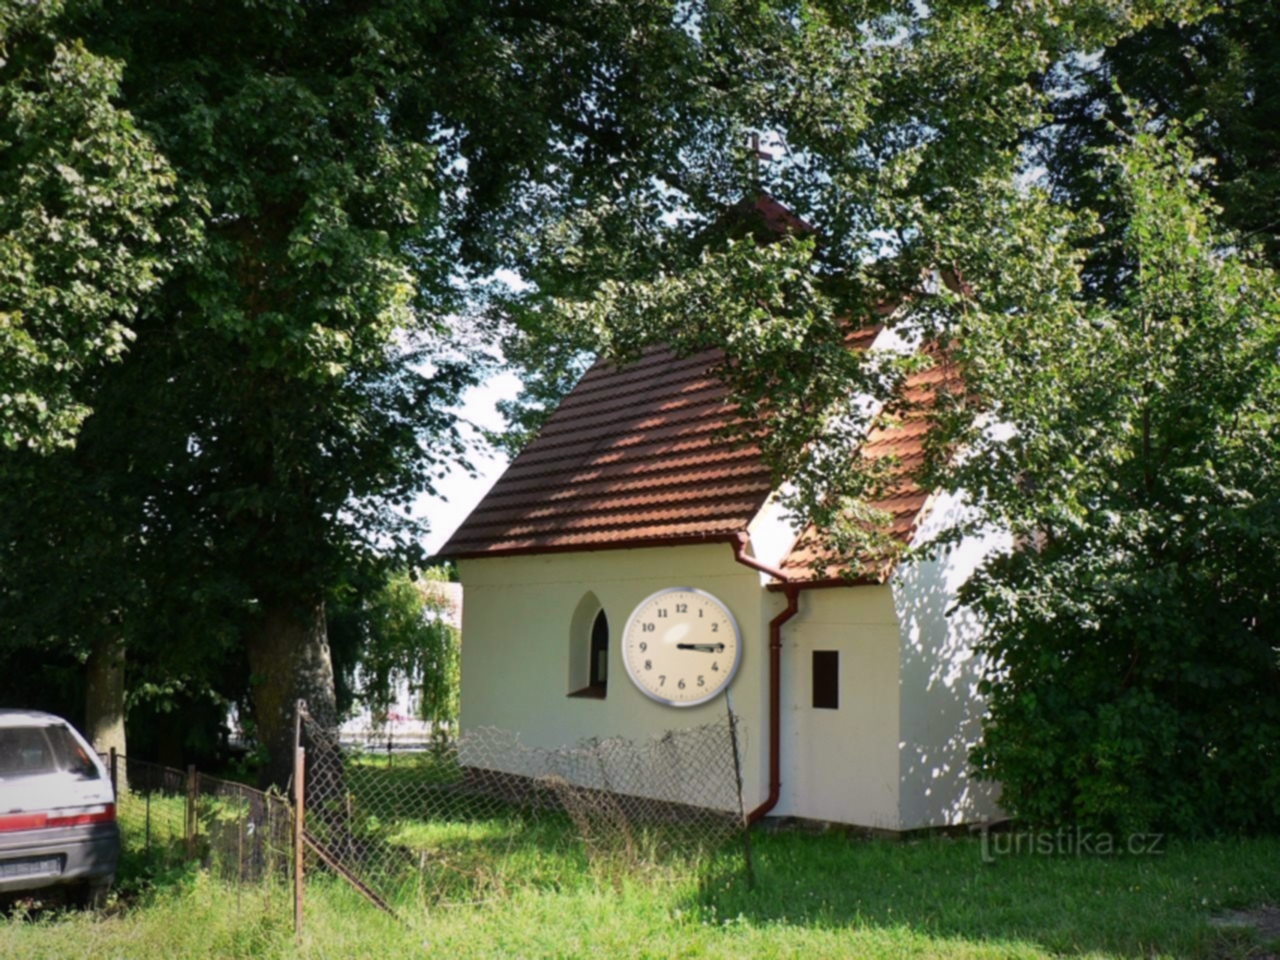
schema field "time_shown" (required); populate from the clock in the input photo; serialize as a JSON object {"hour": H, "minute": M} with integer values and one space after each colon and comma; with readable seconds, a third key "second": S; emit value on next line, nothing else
{"hour": 3, "minute": 15}
